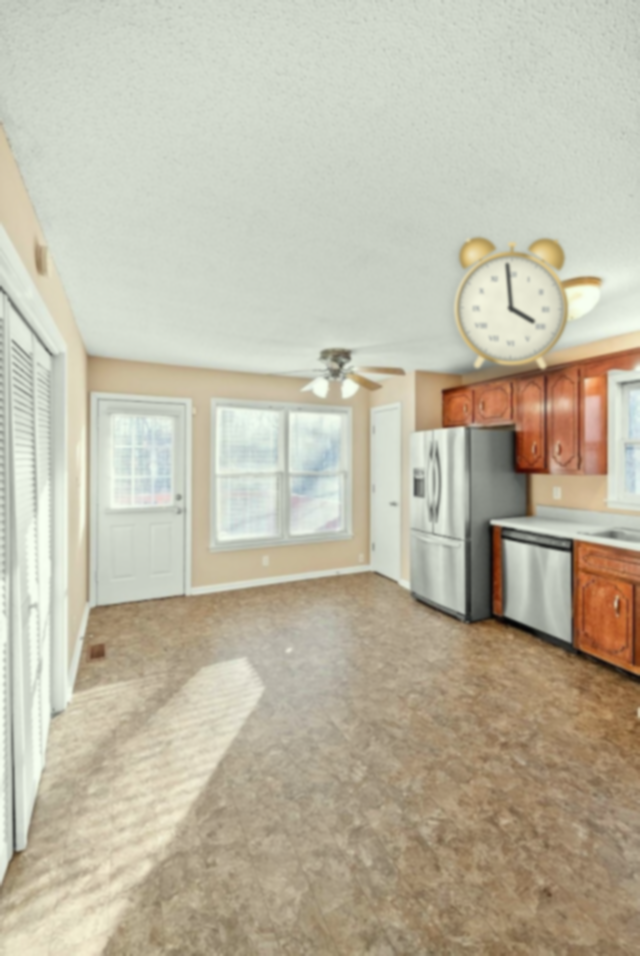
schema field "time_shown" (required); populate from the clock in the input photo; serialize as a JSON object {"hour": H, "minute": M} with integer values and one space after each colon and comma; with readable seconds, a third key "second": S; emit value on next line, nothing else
{"hour": 3, "minute": 59}
